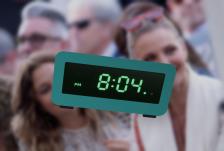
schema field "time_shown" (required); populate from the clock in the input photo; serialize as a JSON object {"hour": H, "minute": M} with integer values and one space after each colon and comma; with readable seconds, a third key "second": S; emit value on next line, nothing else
{"hour": 8, "minute": 4}
